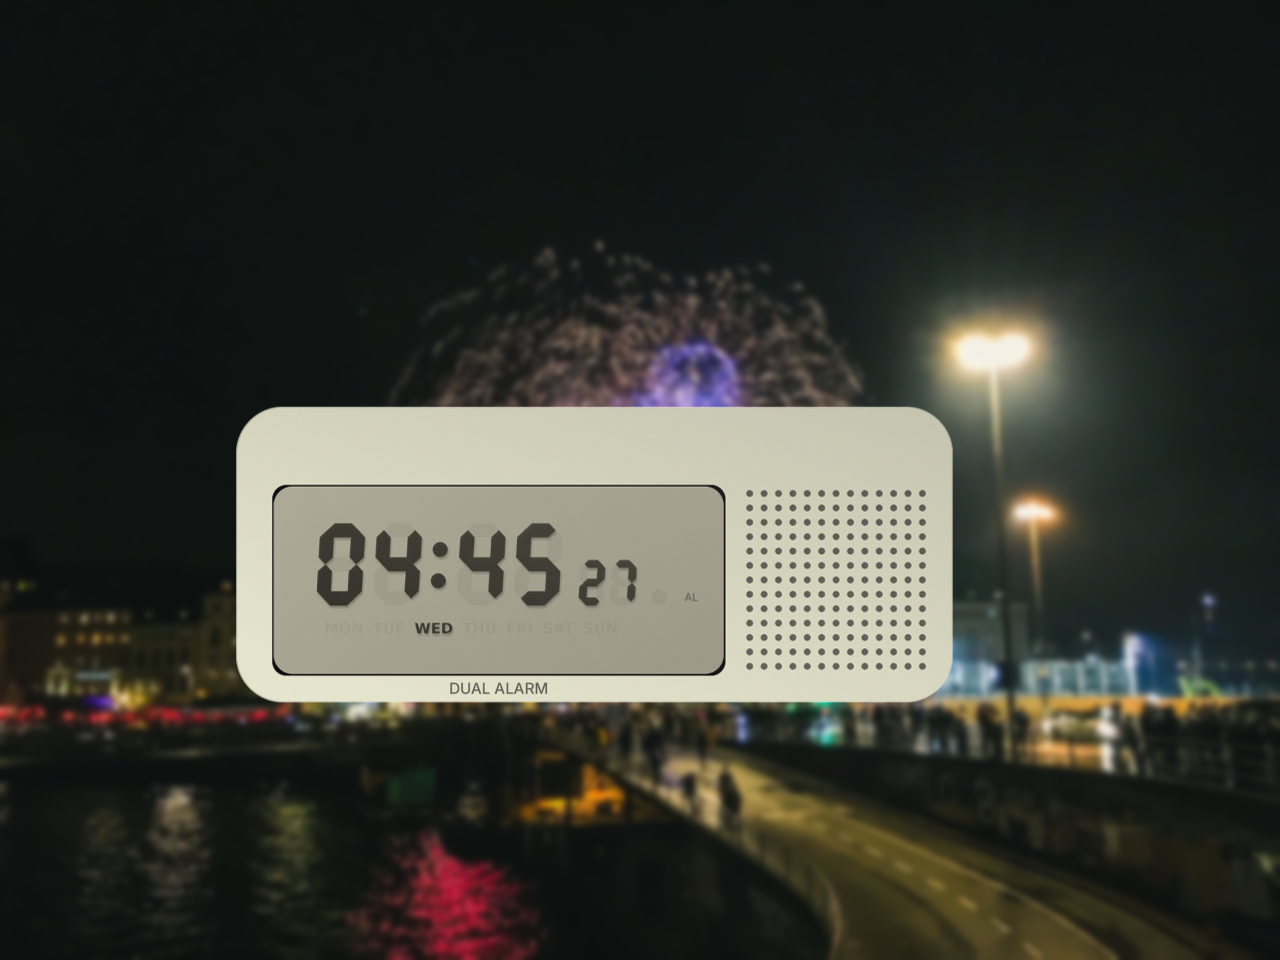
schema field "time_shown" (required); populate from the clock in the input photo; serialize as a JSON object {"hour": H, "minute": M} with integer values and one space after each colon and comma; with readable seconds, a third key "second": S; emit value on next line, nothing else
{"hour": 4, "minute": 45, "second": 27}
